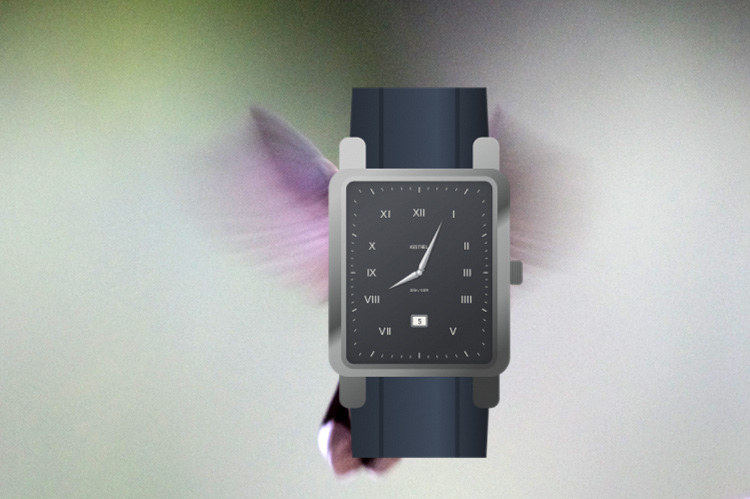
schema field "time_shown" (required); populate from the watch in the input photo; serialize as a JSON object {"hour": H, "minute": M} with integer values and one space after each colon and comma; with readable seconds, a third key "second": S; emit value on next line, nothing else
{"hour": 8, "minute": 4}
